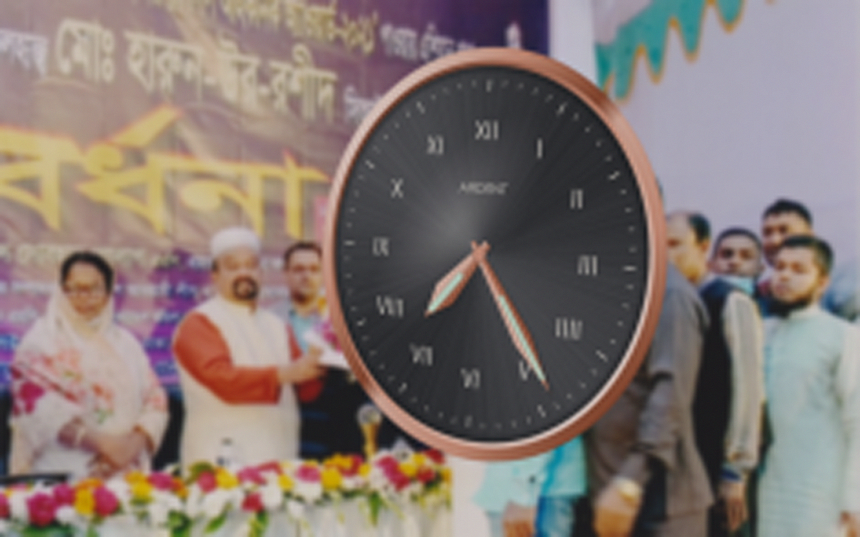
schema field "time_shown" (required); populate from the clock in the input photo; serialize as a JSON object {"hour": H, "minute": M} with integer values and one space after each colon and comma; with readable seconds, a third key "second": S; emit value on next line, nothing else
{"hour": 7, "minute": 24}
